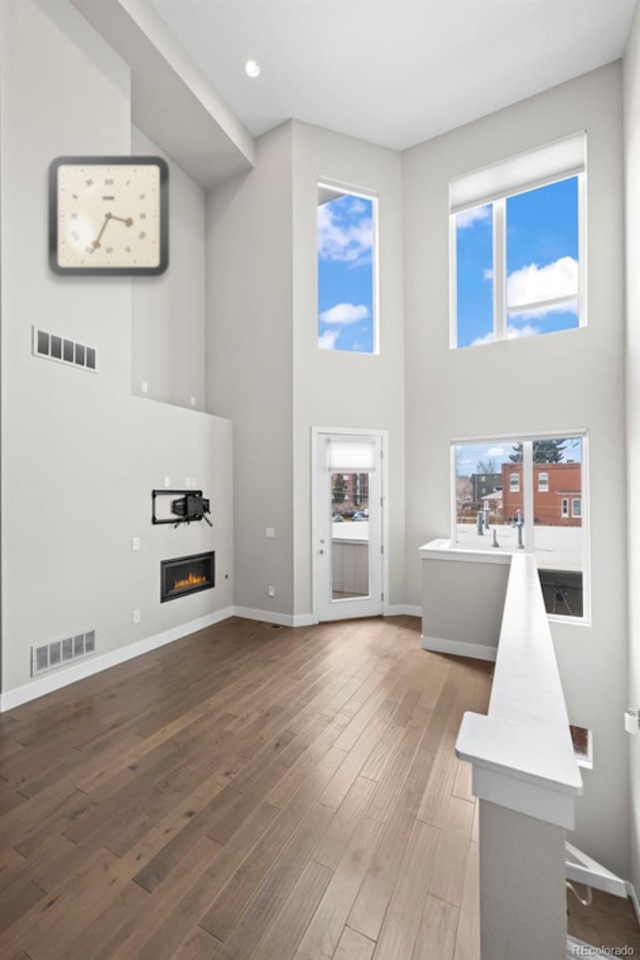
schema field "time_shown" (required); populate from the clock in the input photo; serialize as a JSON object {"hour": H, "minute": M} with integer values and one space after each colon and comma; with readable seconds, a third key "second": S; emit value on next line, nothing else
{"hour": 3, "minute": 34}
